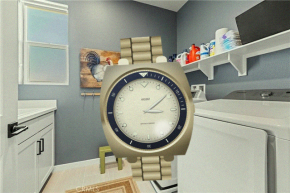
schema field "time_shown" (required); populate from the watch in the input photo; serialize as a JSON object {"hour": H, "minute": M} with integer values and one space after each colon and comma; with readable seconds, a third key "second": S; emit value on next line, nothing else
{"hour": 3, "minute": 9}
